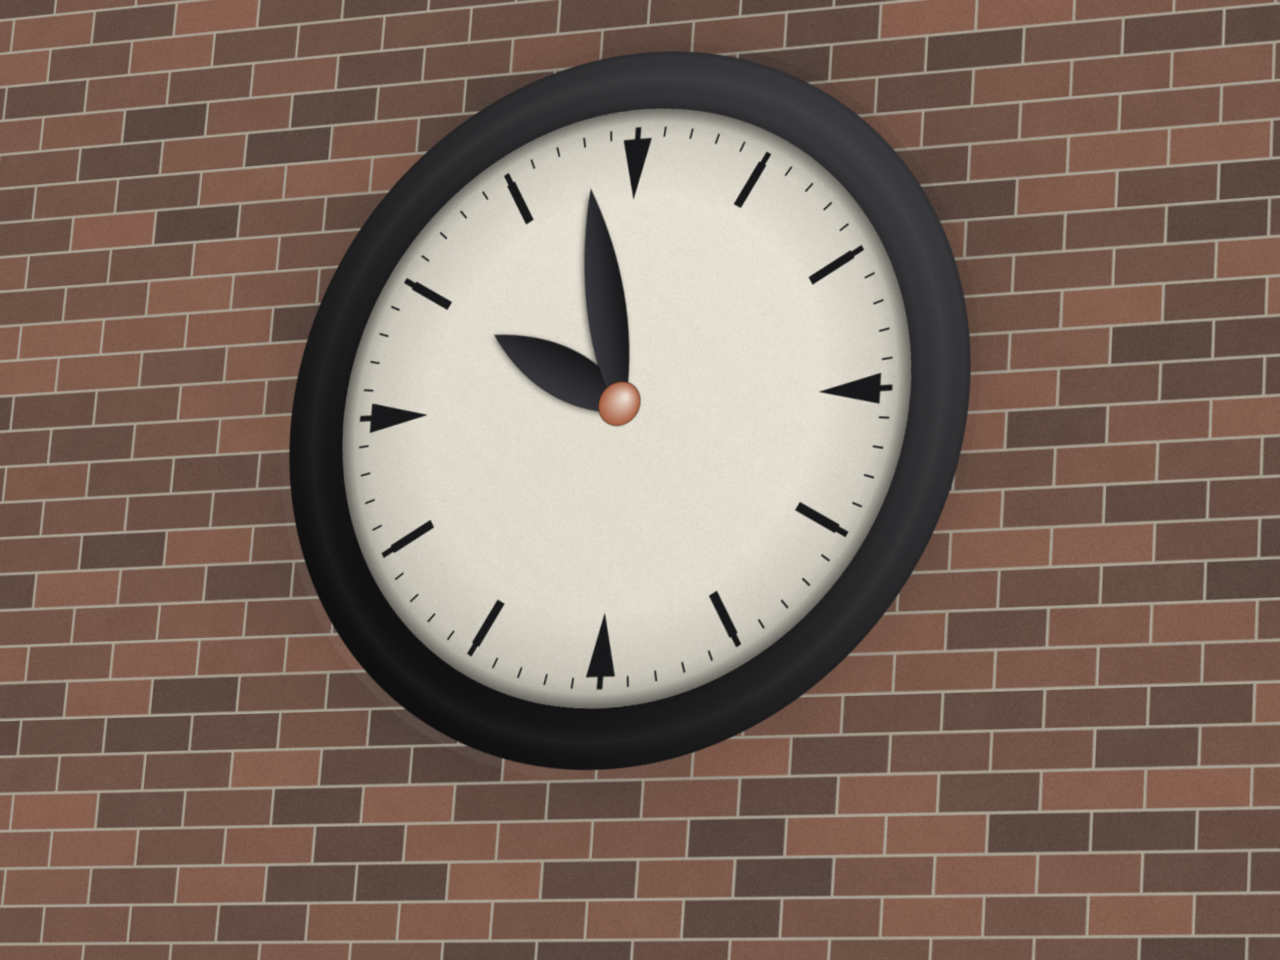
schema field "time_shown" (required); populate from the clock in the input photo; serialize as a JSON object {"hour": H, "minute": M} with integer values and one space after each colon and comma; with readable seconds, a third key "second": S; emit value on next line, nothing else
{"hour": 9, "minute": 58}
